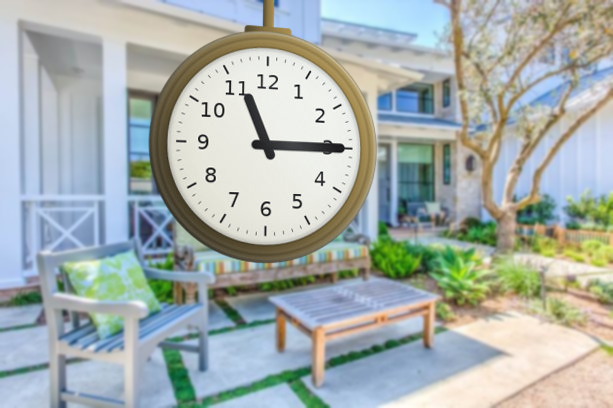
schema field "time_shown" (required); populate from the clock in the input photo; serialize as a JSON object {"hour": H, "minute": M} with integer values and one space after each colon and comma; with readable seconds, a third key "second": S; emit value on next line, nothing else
{"hour": 11, "minute": 15}
